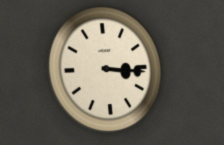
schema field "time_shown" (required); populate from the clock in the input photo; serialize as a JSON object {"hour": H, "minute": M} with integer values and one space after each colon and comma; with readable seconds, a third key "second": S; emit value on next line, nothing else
{"hour": 3, "minute": 16}
